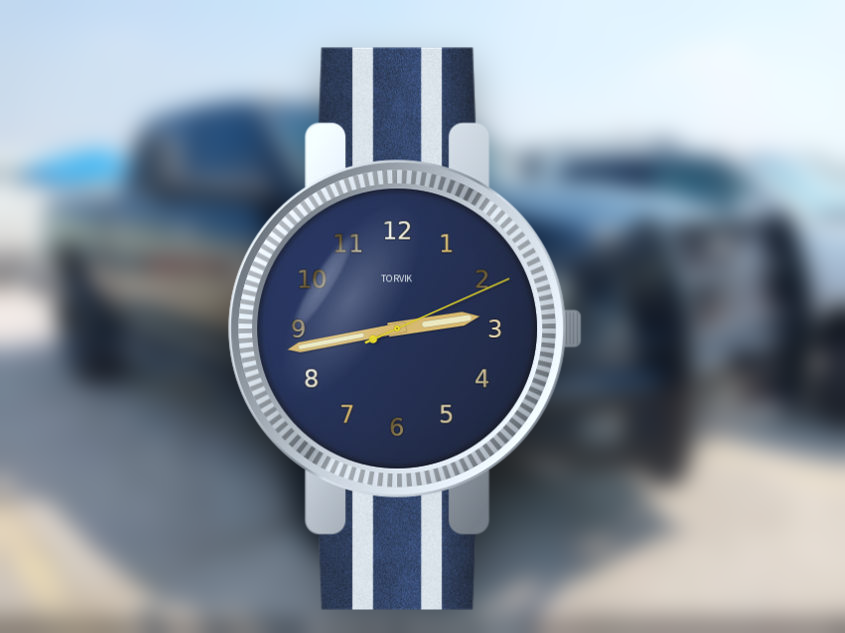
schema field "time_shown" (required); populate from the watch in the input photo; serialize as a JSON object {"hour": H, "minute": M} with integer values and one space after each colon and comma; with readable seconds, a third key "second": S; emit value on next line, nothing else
{"hour": 2, "minute": 43, "second": 11}
